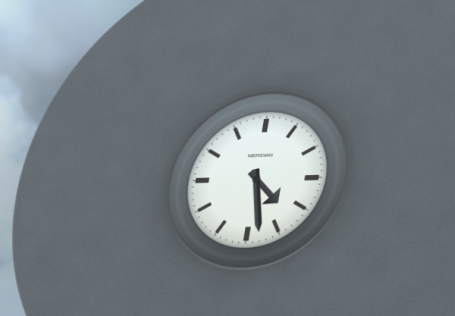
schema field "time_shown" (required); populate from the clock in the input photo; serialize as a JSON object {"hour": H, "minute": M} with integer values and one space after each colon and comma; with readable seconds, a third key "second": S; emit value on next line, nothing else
{"hour": 4, "minute": 28}
